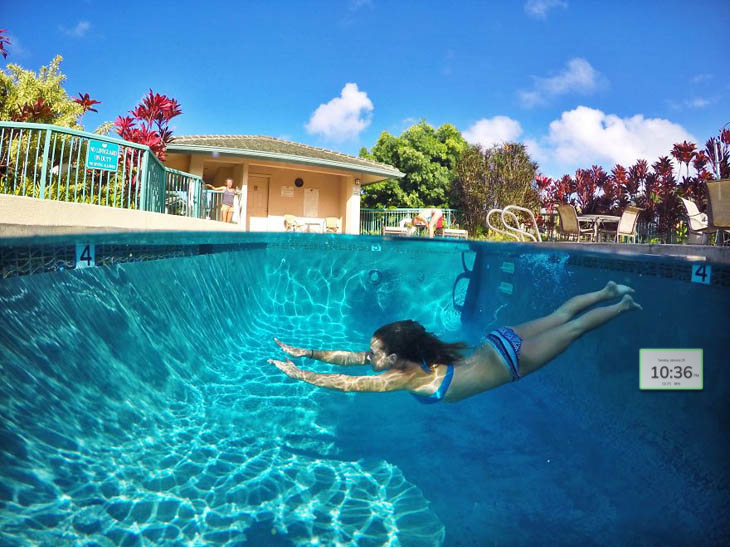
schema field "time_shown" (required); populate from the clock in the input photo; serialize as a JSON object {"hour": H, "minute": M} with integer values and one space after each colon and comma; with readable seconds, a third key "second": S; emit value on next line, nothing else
{"hour": 10, "minute": 36}
